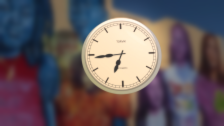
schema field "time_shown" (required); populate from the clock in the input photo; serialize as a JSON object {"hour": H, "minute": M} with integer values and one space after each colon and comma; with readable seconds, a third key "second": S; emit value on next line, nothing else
{"hour": 6, "minute": 44}
